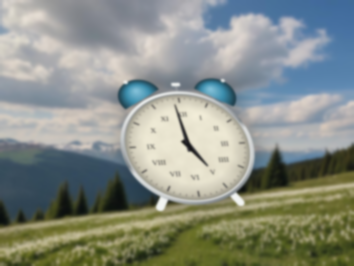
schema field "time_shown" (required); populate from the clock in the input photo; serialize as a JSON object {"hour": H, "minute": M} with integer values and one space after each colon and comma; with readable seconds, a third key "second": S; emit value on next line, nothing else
{"hour": 4, "minute": 59}
